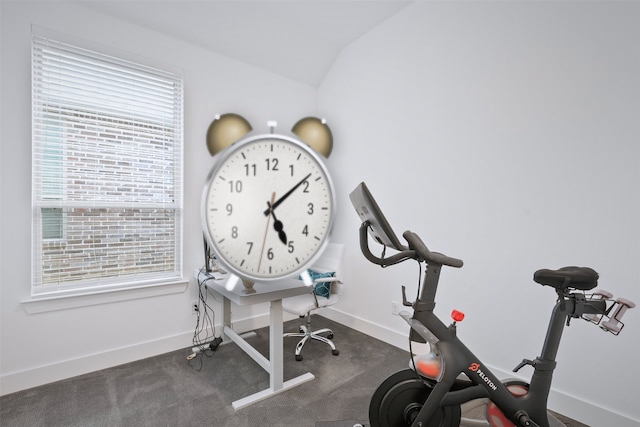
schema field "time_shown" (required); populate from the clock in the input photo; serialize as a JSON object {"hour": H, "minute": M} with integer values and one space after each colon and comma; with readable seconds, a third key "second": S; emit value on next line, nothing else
{"hour": 5, "minute": 8, "second": 32}
